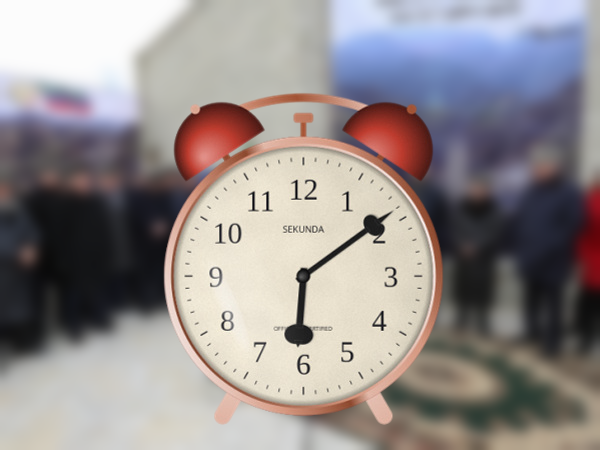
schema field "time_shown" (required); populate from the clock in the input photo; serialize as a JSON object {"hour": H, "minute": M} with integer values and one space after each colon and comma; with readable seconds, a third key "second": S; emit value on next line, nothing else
{"hour": 6, "minute": 9}
